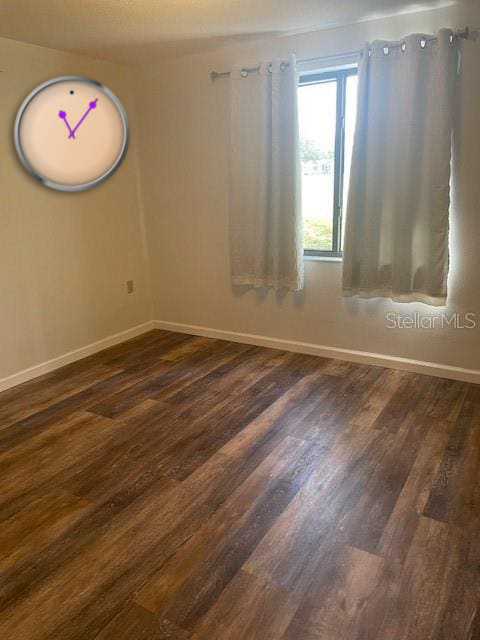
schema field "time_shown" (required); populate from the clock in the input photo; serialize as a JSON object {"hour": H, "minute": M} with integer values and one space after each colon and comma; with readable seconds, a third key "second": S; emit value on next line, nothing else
{"hour": 11, "minute": 6}
